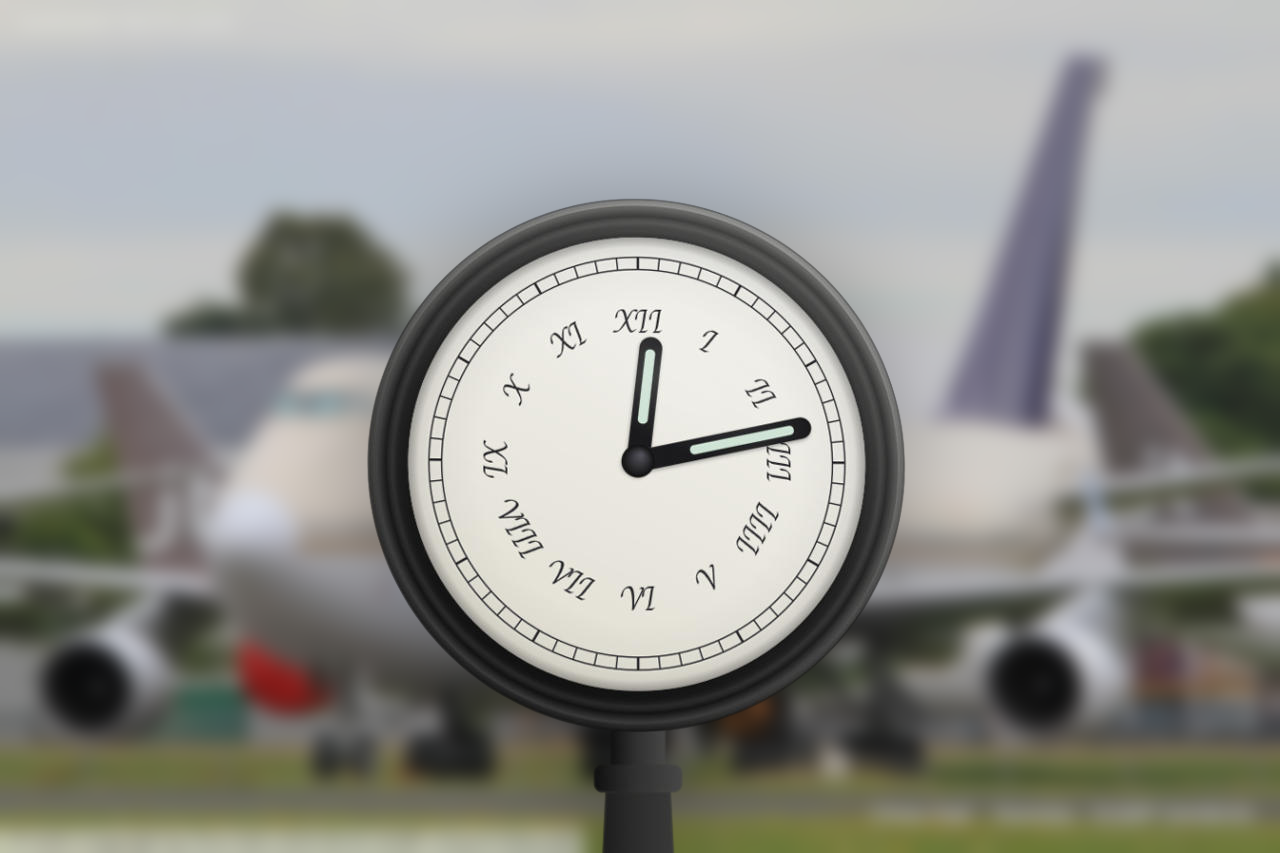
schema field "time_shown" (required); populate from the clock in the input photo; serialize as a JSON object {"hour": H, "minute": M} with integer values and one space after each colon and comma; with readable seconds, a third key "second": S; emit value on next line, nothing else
{"hour": 12, "minute": 13}
